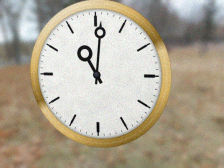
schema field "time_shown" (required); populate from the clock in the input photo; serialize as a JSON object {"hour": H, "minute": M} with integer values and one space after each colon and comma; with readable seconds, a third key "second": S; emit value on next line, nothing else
{"hour": 11, "minute": 1}
